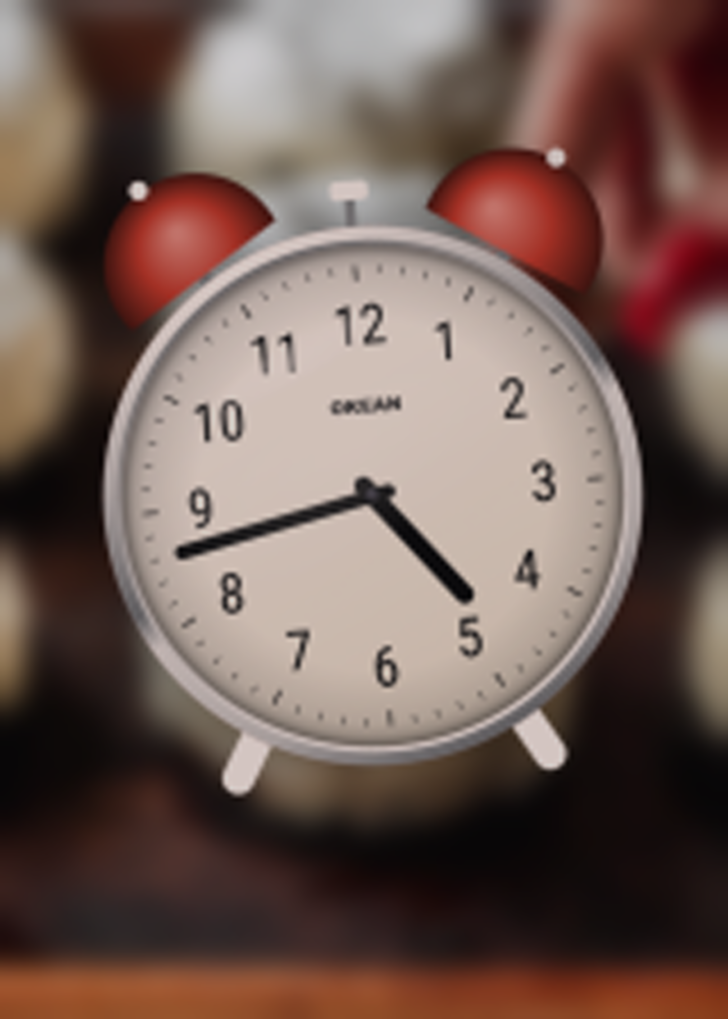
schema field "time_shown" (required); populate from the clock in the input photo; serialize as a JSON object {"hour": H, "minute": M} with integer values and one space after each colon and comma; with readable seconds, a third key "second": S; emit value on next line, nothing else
{"hour": 4, "minute": 43}
